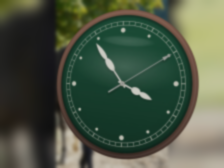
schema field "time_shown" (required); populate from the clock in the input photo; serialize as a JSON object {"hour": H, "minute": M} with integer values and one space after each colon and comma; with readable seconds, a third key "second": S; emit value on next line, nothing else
{"hour": 3, "minute": 54, "second": 10}
